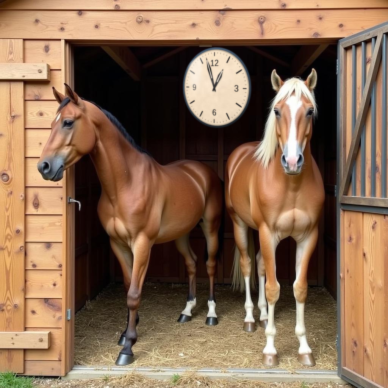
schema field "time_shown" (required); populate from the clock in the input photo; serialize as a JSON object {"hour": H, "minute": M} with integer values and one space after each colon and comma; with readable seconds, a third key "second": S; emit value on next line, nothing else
{"hour": 12, "minute": 57}
